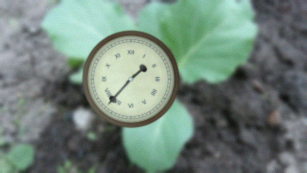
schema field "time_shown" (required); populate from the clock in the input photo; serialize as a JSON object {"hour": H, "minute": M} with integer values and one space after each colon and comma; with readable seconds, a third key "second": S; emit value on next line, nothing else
{"hour": 1, "minute": 37}
